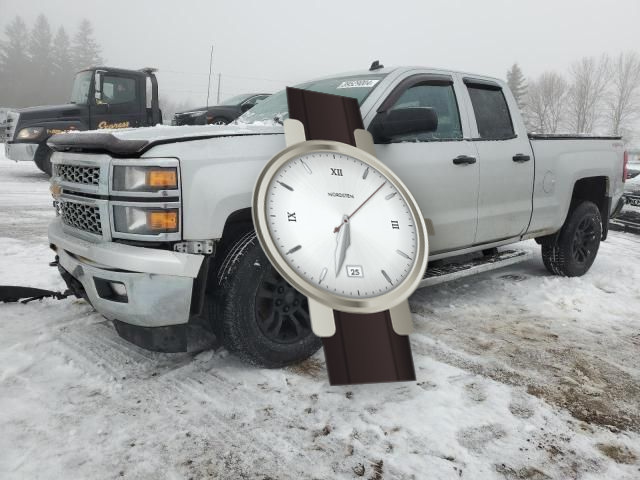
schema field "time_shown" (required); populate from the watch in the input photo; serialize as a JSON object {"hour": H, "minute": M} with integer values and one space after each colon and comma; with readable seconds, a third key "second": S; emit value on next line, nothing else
{"hour": 6, "minute": 33, "second": 8}
